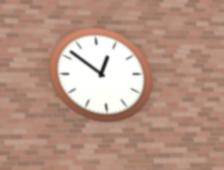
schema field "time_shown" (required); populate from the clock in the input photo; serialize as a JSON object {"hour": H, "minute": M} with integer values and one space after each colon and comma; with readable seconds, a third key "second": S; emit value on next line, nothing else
{"hour": 12, "minute": 52}
